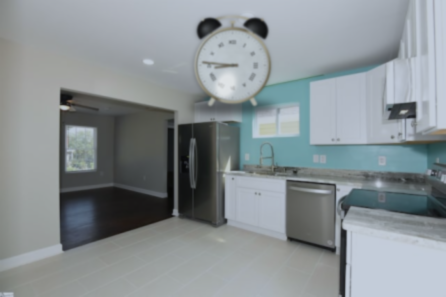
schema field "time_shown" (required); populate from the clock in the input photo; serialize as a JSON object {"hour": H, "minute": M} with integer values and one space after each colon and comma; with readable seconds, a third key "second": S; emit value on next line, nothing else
{"hour": 8, "minute": 46}
